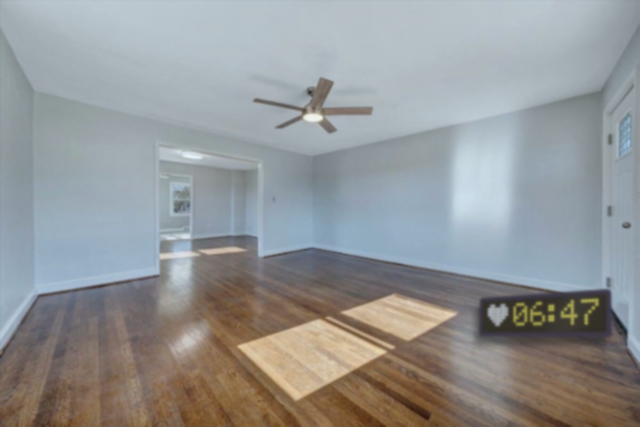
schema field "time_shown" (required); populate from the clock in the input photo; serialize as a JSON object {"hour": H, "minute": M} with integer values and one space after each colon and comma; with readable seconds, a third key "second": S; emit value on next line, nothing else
{"hour": 6, "minute": 47}
